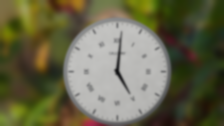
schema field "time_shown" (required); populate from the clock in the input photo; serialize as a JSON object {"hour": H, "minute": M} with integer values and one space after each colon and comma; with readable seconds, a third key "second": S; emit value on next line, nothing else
{"hour": 5, "minute": 1}
